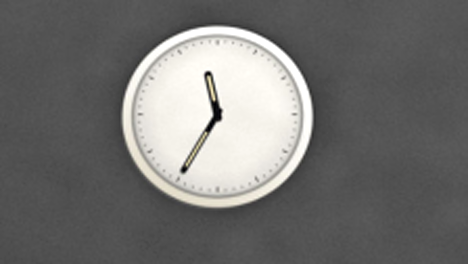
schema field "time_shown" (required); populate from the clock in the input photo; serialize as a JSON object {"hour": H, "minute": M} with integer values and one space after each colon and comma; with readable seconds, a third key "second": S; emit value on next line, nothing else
{"hour": 11, "minute": 35}
